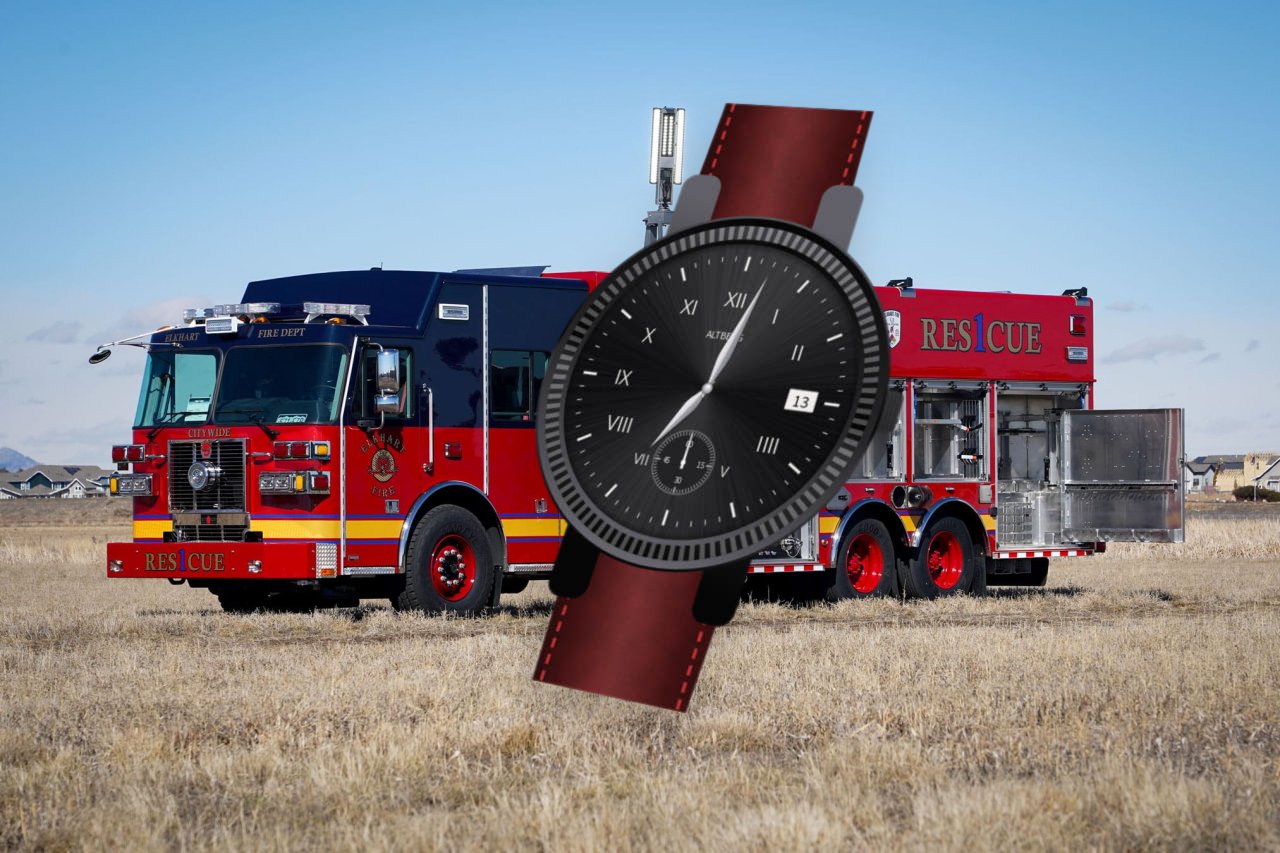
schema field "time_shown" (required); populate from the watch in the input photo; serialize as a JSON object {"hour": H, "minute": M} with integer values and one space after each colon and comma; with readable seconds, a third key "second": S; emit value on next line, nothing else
{"hour": 7, "minute": 2}
